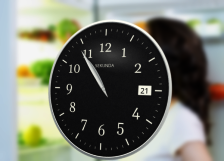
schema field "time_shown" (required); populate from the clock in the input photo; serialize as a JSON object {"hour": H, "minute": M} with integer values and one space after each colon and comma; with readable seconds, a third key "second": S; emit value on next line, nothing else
{"hour": 10, "minute": 54}
